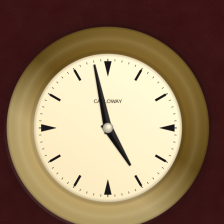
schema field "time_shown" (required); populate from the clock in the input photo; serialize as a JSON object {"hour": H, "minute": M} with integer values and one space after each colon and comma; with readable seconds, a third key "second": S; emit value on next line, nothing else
{"hour": 4, "minute": 58}
